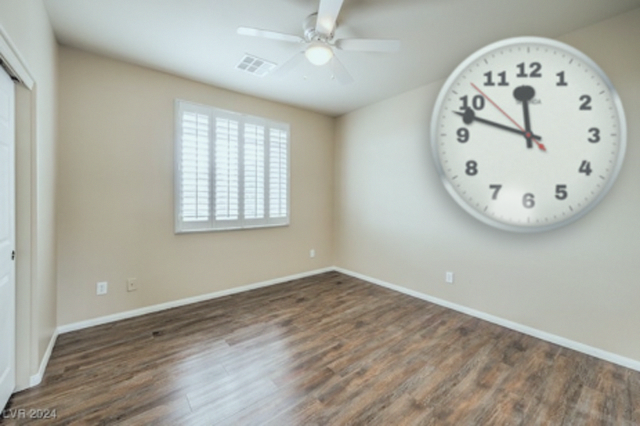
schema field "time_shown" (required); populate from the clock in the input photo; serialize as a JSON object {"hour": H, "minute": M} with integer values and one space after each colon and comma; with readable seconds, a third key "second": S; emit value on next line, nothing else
{"hour": 11, "minute": 47, "second": 52}
